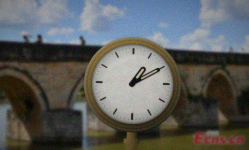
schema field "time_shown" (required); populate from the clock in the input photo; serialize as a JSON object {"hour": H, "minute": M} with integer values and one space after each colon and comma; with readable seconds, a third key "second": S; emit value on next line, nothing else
{"hour": 1, "minute": 10}
